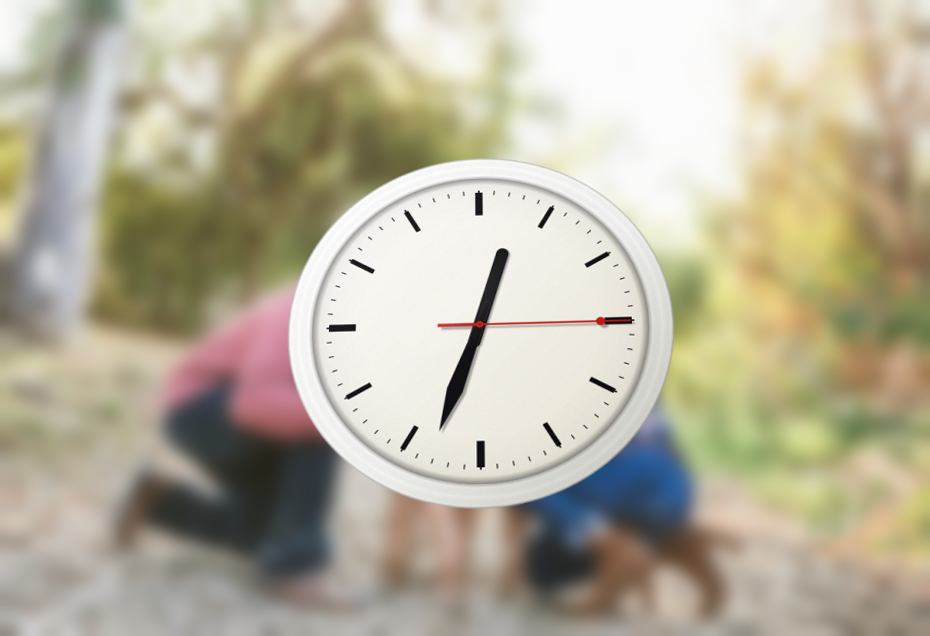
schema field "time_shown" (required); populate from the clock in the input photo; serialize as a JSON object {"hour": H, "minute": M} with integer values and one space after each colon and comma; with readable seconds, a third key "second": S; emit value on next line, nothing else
{"hour": 12, "minute": 33, "second": 15}
